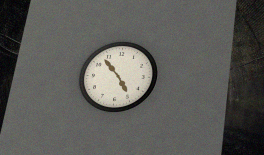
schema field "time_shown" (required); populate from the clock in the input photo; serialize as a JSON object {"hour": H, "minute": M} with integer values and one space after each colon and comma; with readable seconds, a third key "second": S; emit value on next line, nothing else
{"hour": 4, "minute": 53}
